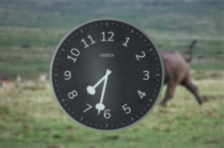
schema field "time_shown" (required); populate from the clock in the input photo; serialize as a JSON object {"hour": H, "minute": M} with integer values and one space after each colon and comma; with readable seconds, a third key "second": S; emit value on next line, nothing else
{"hour": 7, "minute": 32}
